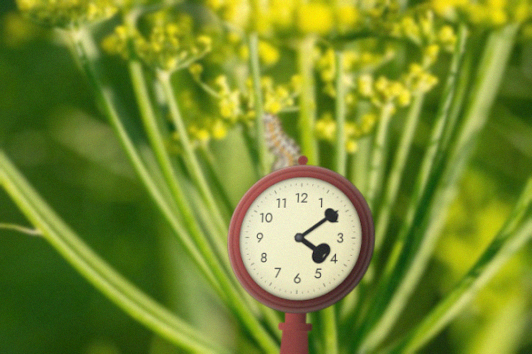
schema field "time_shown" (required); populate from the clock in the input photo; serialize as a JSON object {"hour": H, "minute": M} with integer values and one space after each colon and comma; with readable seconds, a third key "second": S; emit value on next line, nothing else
{"hour": 4, "minute": 9}
